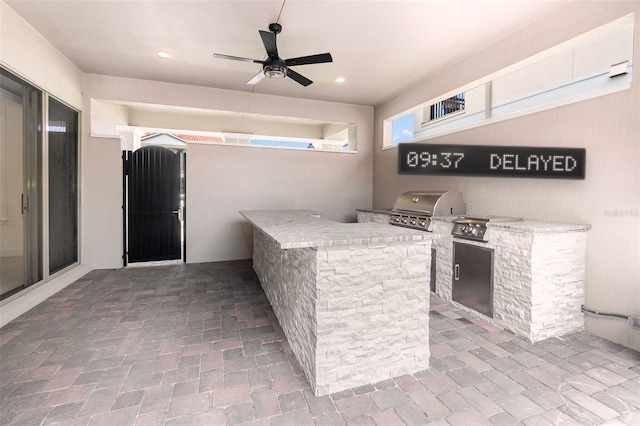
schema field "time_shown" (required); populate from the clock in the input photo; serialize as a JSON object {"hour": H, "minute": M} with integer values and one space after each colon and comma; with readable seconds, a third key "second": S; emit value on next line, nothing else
{"hour": 9, "minute": 37}
